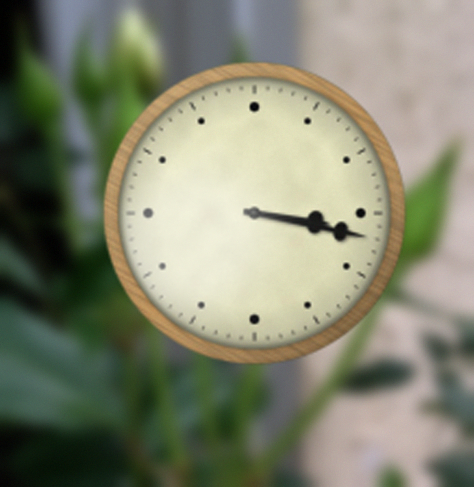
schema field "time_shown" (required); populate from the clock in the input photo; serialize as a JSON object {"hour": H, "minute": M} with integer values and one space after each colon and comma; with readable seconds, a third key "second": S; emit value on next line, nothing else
{"hour": 3, "minute": 17}
